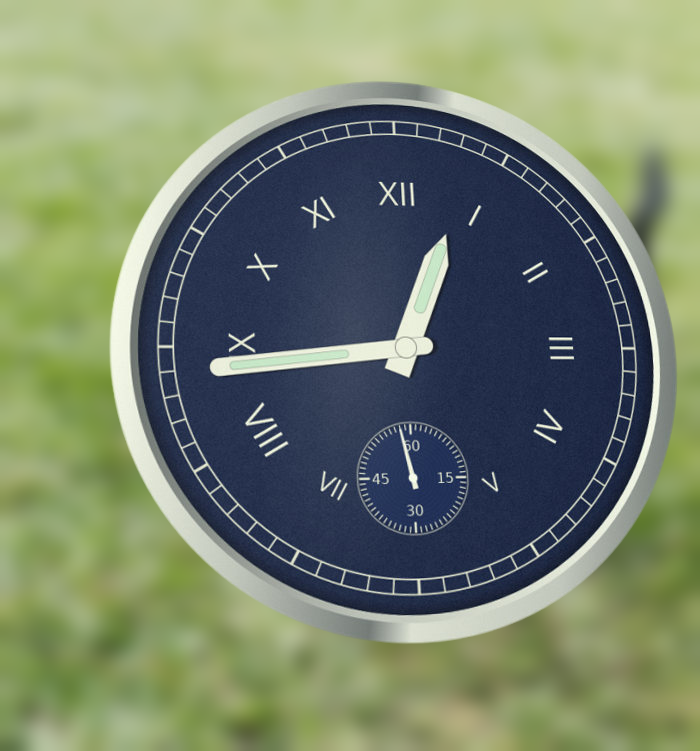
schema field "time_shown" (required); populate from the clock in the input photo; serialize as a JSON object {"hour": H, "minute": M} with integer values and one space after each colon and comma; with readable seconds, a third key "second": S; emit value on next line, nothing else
{"hour": 12, "minute": 43, "second": 58}
